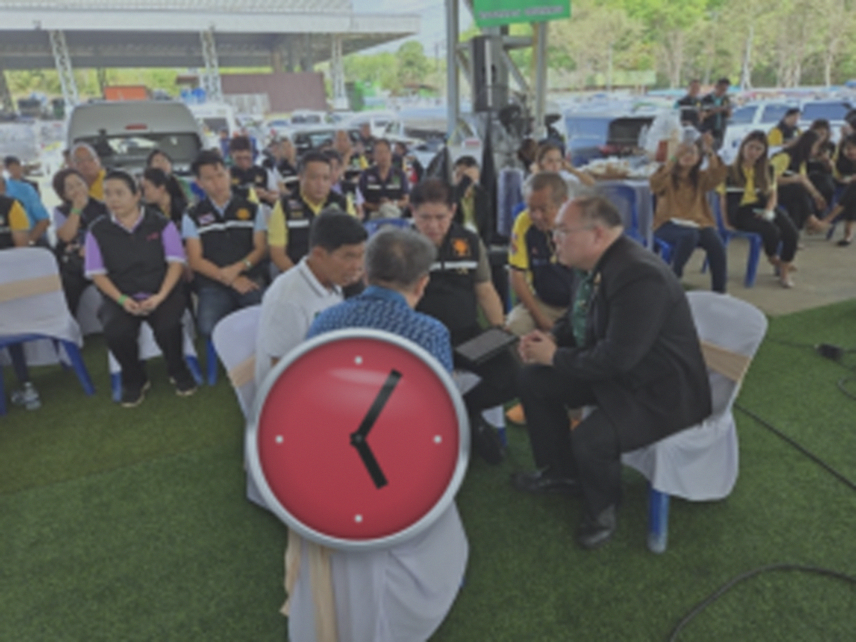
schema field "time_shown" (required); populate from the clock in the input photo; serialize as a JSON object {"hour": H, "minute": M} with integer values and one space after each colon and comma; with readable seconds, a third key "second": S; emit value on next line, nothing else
{"hour": 5, "minute": 5}
